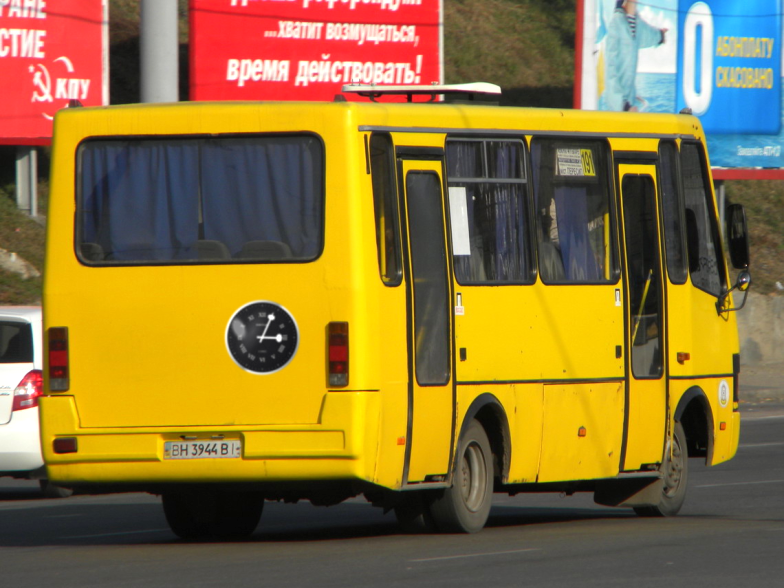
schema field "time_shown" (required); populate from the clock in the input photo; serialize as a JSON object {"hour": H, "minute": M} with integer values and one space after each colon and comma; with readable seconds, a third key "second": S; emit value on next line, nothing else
{"hour": 3, "minute": 4}
